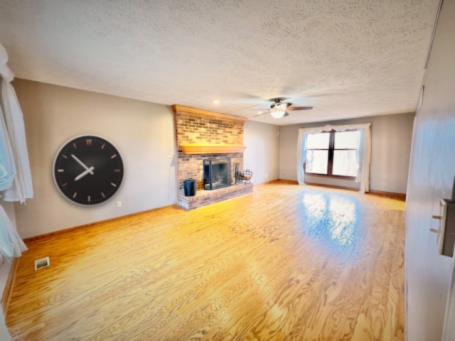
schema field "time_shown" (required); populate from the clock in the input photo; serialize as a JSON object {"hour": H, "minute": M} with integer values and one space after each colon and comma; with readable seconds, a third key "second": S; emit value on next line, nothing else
{"hour": 7, "minute": 52}
